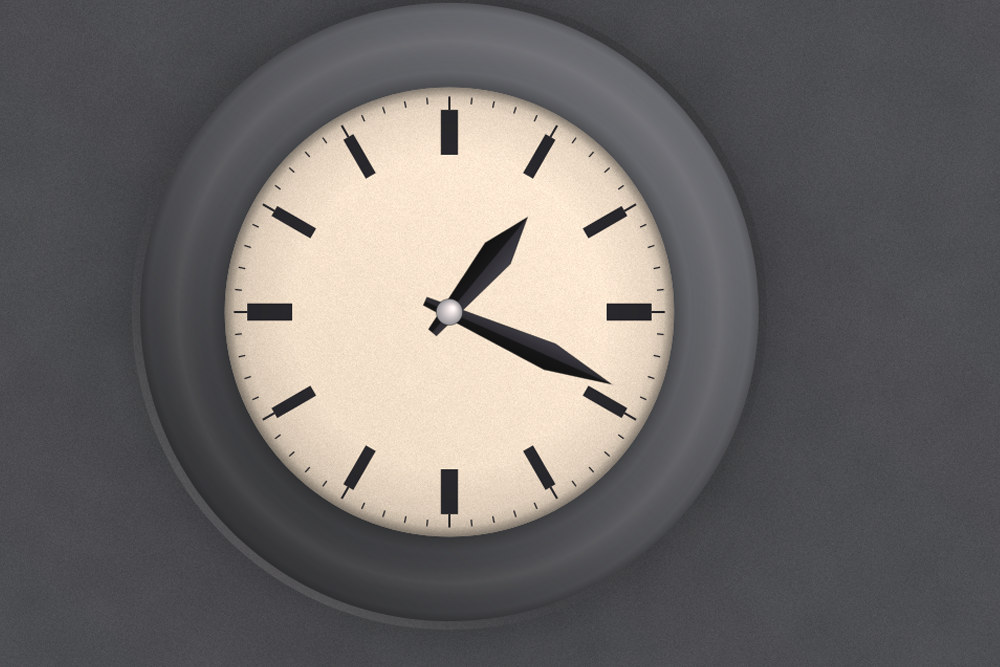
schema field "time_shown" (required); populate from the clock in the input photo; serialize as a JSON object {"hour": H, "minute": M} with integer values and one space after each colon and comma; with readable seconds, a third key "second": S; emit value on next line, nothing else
{"hour": 1, "minute": 19}
